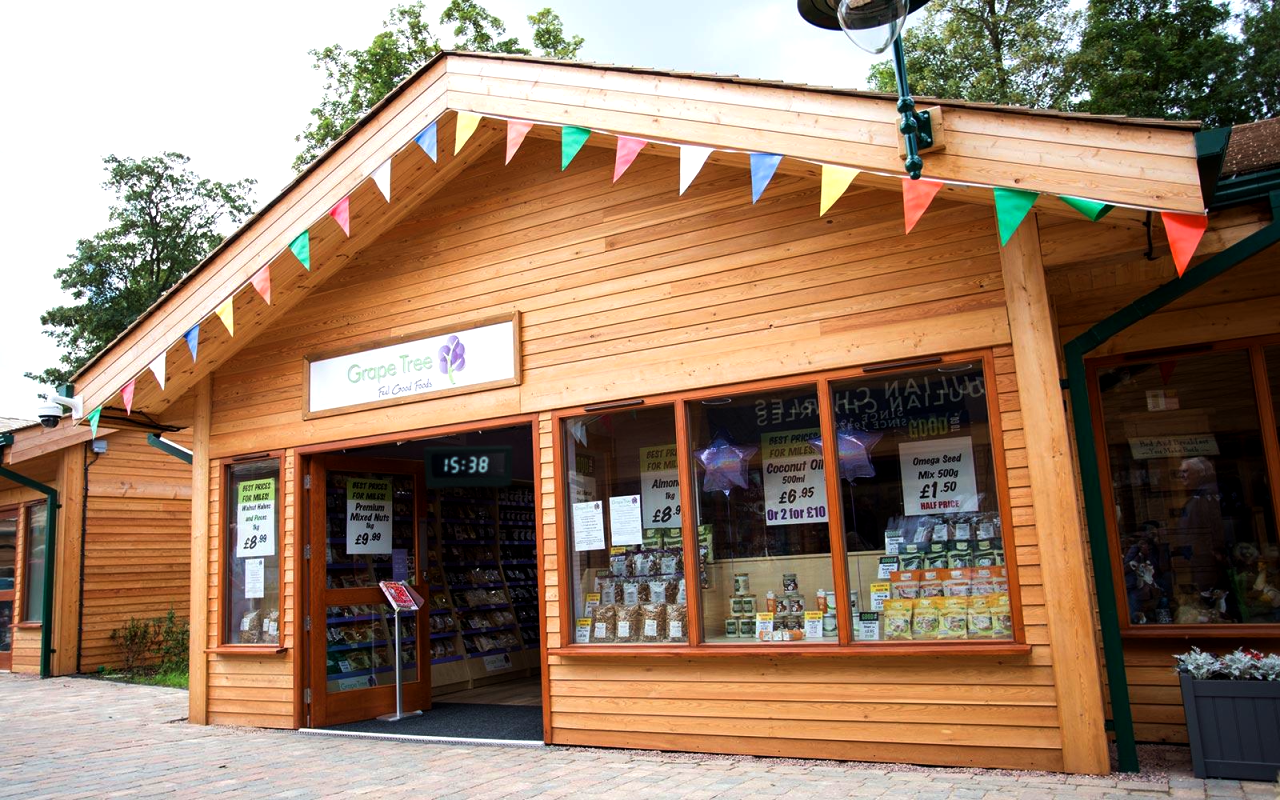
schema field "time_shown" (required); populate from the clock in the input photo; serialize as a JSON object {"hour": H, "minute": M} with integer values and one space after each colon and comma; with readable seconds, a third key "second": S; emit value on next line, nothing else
{"hour": 15, "minute": 38}
